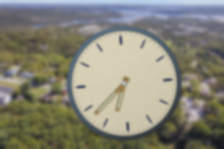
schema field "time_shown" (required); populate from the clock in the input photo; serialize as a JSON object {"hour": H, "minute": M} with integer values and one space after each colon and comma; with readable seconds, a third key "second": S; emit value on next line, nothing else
{"hour": 6, "minute": 38}
